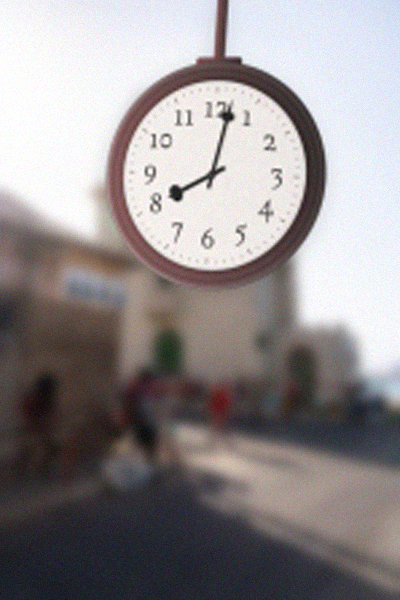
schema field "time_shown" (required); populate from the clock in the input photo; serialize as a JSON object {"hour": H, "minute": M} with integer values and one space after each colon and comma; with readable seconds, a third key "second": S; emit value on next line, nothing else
{"hour": 8, "minute": 2}
